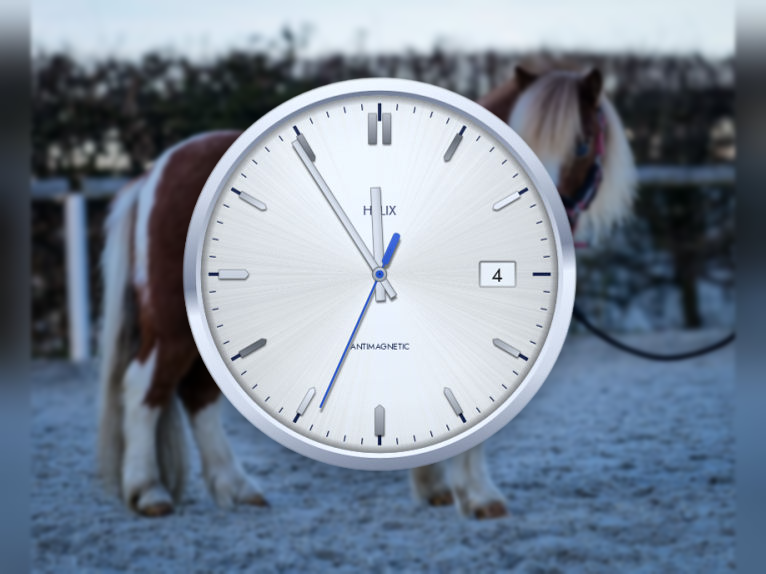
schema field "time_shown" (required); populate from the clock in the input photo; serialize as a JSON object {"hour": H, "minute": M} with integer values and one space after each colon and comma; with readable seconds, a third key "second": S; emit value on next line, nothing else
{"hour": 11, "minute": 54, "second": 34}
